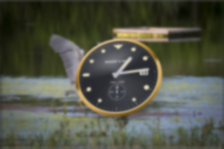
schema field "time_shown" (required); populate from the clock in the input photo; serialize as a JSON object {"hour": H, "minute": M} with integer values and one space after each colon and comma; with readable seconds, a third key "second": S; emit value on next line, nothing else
{"hour": 1, "minute": 14}
